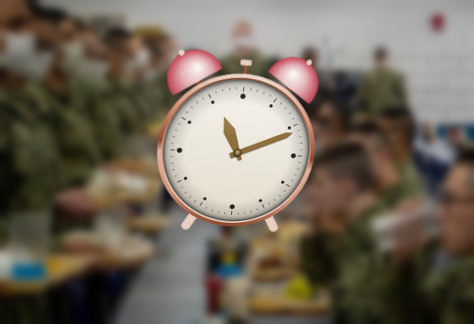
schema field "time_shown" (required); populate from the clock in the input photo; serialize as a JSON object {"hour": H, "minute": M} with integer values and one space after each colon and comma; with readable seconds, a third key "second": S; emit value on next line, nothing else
{"hour": 11, "minute": 11}
